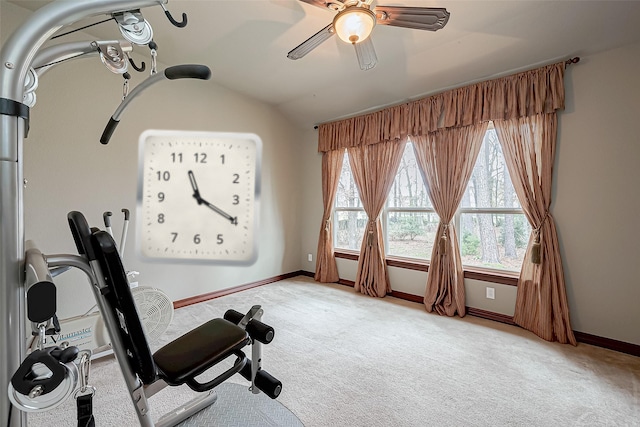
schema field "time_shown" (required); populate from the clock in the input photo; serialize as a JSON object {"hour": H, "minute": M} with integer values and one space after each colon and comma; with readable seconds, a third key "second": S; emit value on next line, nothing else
{"hour": 11, "minute": 20}
